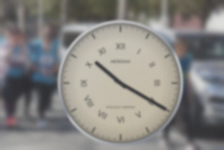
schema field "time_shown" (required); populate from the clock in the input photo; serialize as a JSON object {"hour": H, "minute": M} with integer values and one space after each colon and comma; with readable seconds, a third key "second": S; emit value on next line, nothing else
{"hour": 10, "minute": 20}
